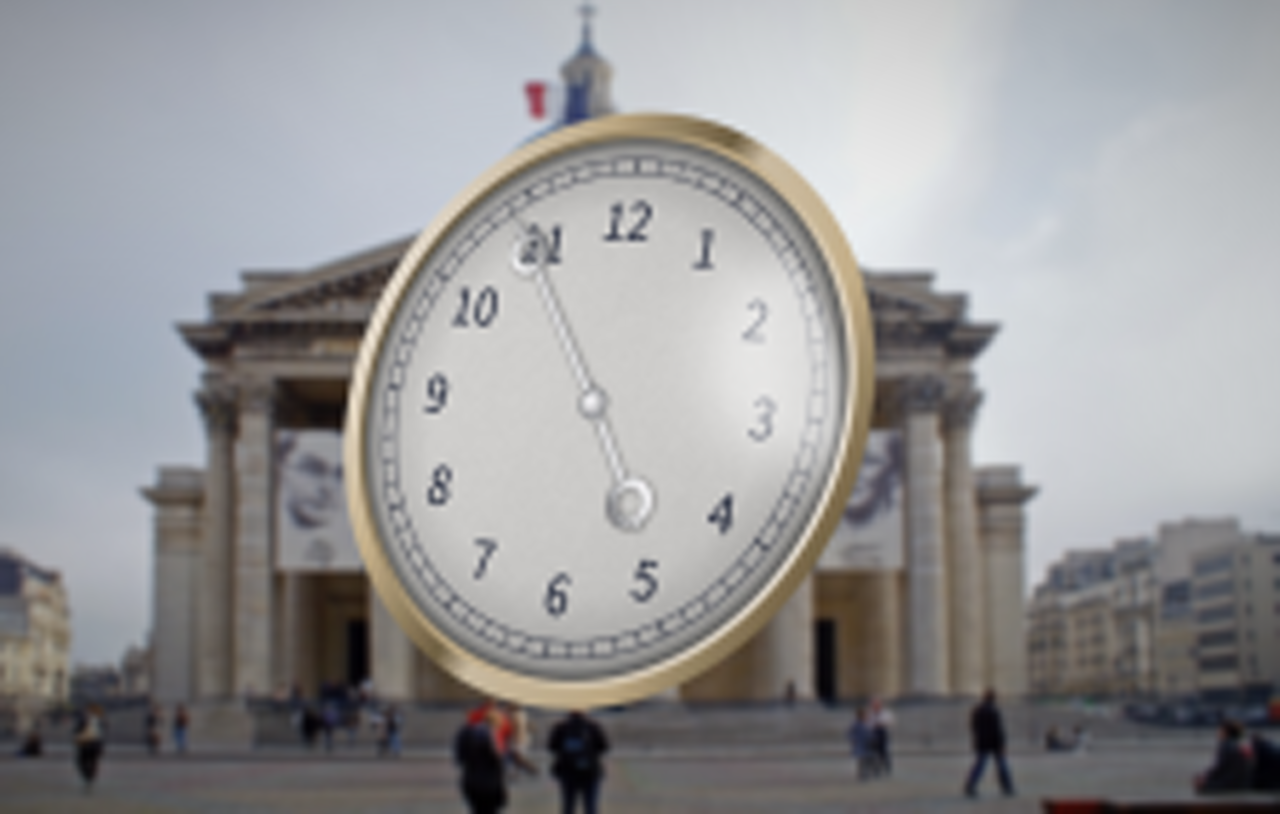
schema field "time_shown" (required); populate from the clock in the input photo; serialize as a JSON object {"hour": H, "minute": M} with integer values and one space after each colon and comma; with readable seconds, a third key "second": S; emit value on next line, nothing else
{"hour": 4, "minute": 54}
